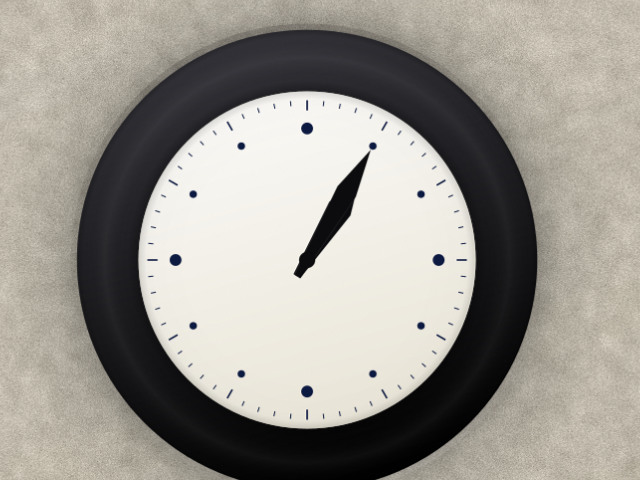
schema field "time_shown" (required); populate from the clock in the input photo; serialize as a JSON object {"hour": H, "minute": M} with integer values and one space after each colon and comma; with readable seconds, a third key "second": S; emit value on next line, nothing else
{"hour": 1, "minute": 5}
